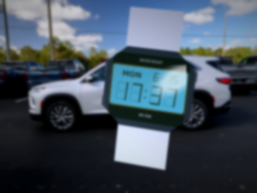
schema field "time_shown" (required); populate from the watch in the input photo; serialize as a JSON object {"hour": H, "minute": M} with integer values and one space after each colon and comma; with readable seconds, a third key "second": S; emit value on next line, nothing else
{"hour": 17, "minute": 37}
